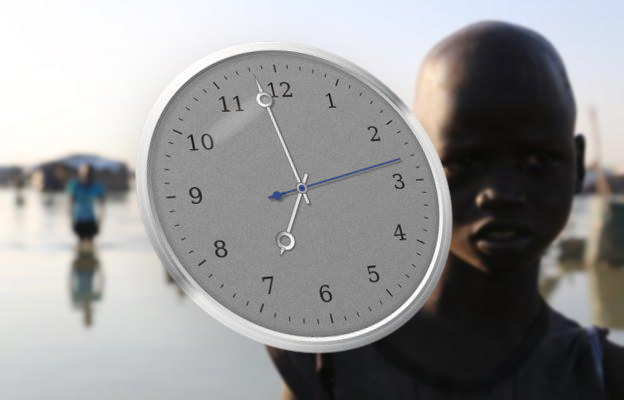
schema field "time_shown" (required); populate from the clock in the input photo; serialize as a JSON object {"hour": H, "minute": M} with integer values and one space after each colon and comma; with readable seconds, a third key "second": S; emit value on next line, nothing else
{"hour": 6, "minute": 58, "second": 13}
